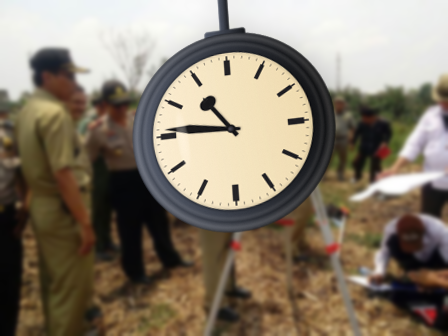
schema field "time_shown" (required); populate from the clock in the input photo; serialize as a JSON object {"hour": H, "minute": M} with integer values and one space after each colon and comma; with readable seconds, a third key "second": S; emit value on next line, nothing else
{"hour": 10, "minute": 46}
